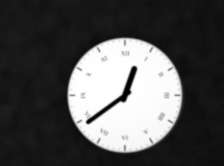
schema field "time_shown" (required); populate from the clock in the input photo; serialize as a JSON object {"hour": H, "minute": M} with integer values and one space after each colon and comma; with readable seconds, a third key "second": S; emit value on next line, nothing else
{"hour": 12, "minute": 39}
